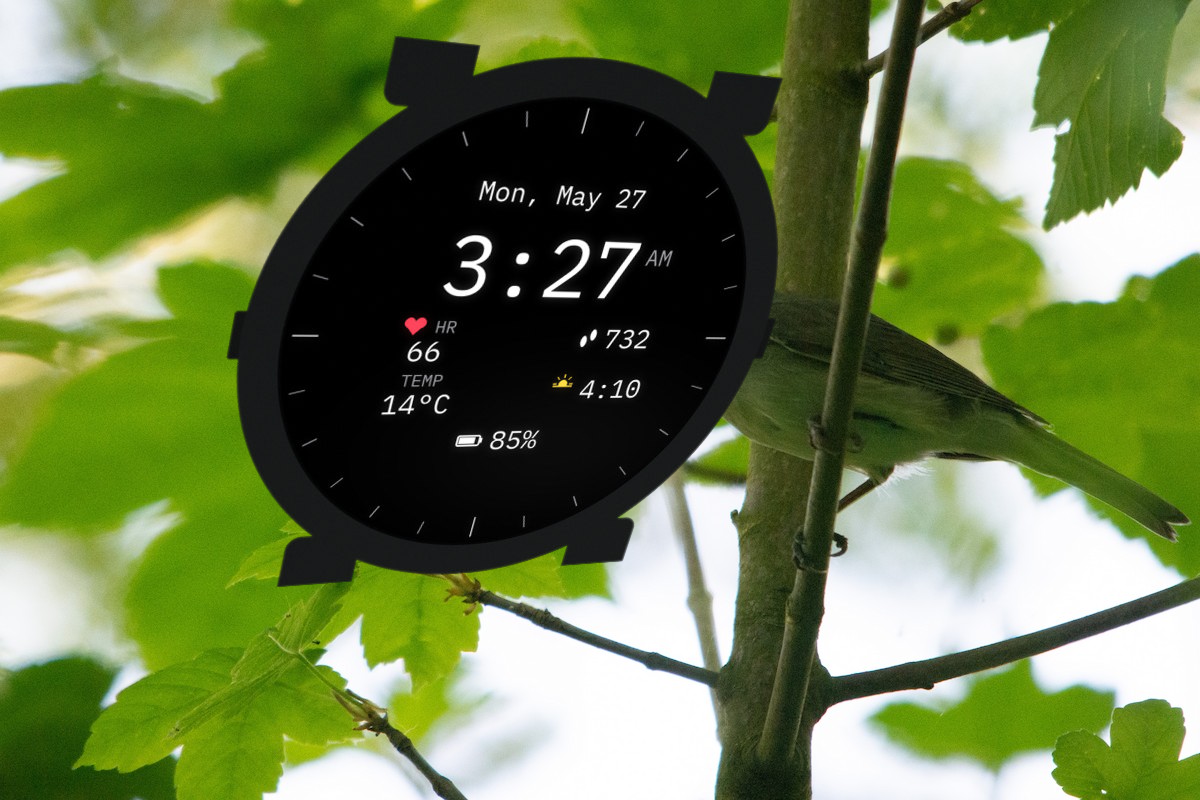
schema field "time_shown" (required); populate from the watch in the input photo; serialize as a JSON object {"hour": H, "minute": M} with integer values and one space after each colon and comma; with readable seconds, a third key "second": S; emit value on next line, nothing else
{"hour": 3, "minute": 27}
